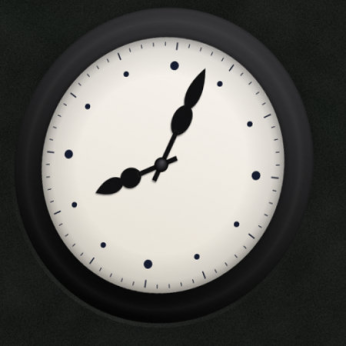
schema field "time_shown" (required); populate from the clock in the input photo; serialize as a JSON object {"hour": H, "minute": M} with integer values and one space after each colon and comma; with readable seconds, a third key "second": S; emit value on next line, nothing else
{"hour": 8, "minute": 3}
